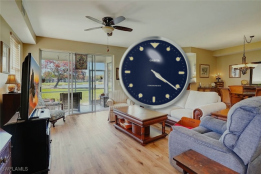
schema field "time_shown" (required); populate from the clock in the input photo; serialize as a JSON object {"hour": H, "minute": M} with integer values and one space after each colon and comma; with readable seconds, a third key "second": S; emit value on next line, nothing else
{"hour": 4, "minute": 21}
